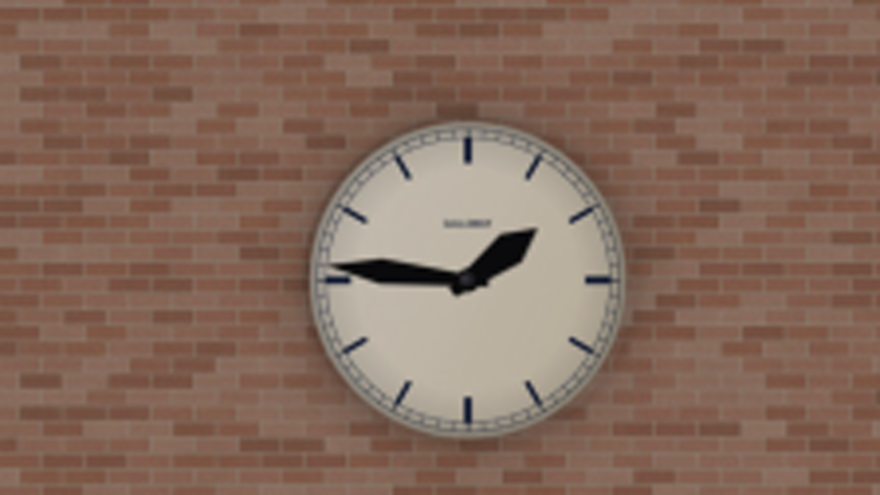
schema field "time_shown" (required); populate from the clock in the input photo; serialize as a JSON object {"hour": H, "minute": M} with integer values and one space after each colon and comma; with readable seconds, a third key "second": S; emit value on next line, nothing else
{"hour": 1, "minute": 46}
